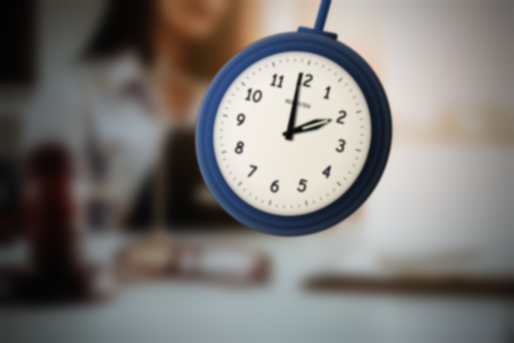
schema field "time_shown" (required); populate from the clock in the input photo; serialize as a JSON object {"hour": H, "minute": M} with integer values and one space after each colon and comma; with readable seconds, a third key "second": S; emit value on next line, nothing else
{"hour": 1, "minute": 59}
